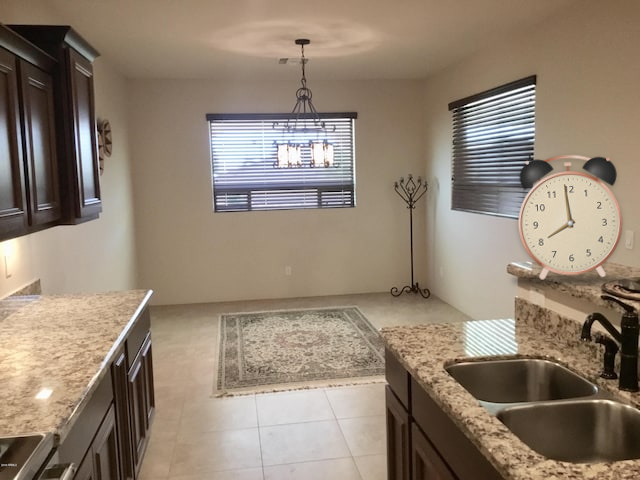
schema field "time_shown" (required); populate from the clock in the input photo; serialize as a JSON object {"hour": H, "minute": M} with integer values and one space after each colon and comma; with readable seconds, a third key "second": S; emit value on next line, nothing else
{"hour": 7, "minute": 59}
